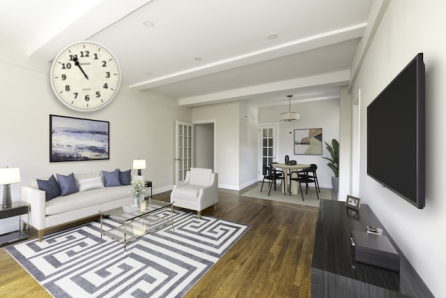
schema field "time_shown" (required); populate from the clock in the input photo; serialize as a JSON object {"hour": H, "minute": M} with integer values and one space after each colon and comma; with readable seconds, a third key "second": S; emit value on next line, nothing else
{"hour": 10, "minute": 55}
